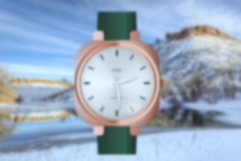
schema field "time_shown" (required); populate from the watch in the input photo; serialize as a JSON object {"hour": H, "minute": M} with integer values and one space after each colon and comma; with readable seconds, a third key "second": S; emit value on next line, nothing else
{"hour": 2, "minute": 29}
